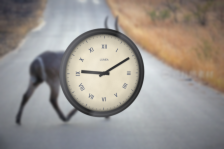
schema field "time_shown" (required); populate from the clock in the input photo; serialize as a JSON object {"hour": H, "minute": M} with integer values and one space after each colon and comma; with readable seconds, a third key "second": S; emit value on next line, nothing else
{"hour": 9, "minute": 10}
